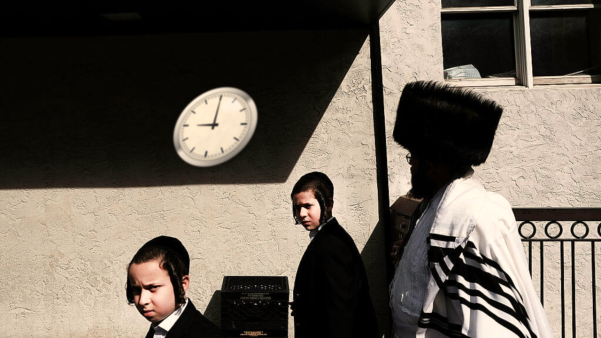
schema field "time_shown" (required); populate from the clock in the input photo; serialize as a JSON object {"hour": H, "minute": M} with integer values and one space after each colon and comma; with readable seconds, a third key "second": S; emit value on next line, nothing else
{"hour": 9, "minute": 0}
